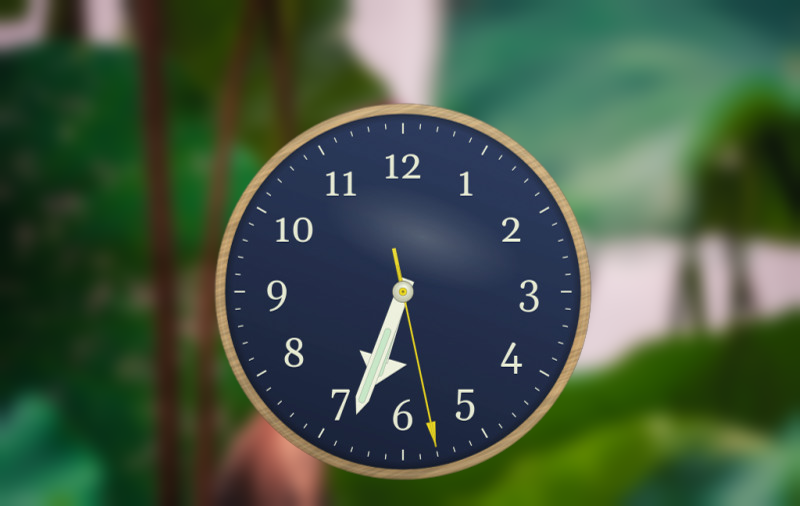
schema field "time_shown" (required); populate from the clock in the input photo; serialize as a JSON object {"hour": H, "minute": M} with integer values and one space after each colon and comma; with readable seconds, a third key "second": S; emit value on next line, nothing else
{"hour": 6, "minute": 33, "second": 28}
